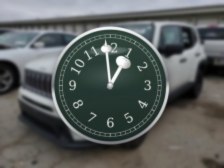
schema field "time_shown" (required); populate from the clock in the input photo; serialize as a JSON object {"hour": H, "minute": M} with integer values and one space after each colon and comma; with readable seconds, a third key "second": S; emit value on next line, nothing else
{"hour": 12, "minute": 59}
